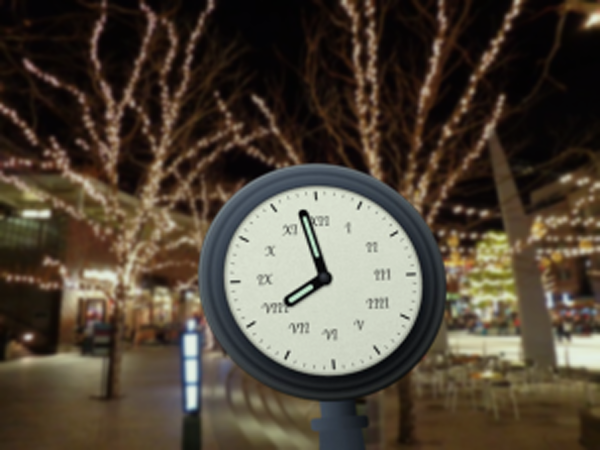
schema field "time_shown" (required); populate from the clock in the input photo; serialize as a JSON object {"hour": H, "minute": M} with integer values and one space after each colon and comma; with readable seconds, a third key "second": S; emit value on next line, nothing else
{"hour": 7, "minute": 58}
